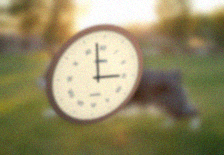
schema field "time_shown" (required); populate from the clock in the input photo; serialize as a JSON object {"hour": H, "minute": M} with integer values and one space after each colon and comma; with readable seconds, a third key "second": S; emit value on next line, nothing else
{"hour": 2, "minute": 58}
